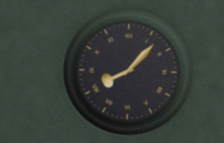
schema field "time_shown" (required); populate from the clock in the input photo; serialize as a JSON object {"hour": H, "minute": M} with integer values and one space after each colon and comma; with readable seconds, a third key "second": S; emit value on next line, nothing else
{"hour": 8, "minute": 7}
